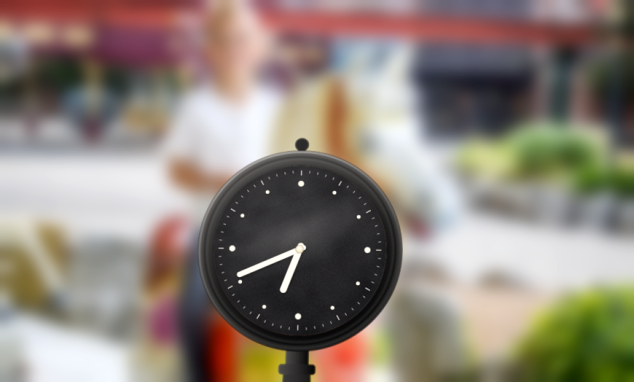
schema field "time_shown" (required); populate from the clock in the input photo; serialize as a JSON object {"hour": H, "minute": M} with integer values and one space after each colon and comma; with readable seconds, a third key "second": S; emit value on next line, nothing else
{"hour": 6, "minute": 41}
